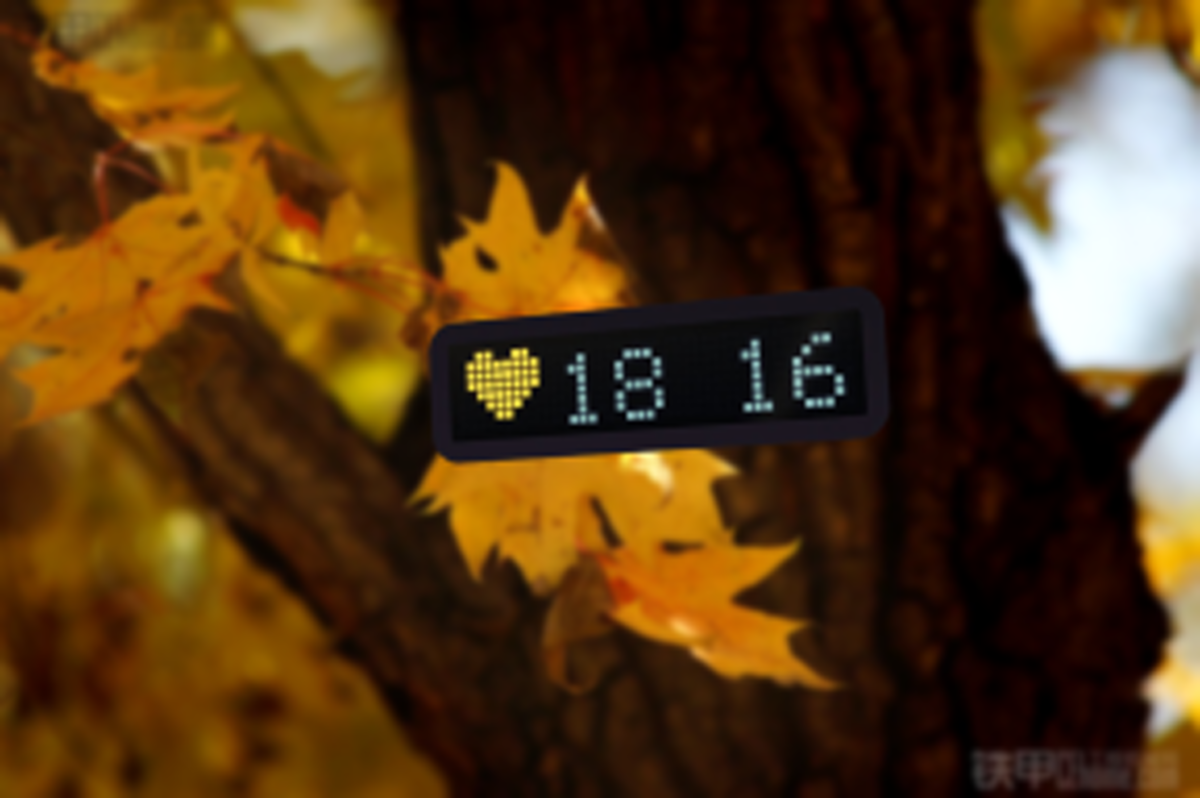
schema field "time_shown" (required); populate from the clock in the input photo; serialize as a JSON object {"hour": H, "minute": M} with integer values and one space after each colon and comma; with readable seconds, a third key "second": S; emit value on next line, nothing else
{"hour": 18, "minute": 16}
